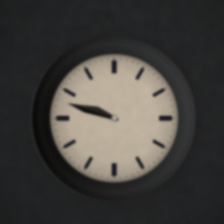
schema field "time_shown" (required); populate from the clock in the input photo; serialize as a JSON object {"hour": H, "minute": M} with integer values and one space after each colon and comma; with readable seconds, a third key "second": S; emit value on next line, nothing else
{"hour": 9, "minute": 48}
